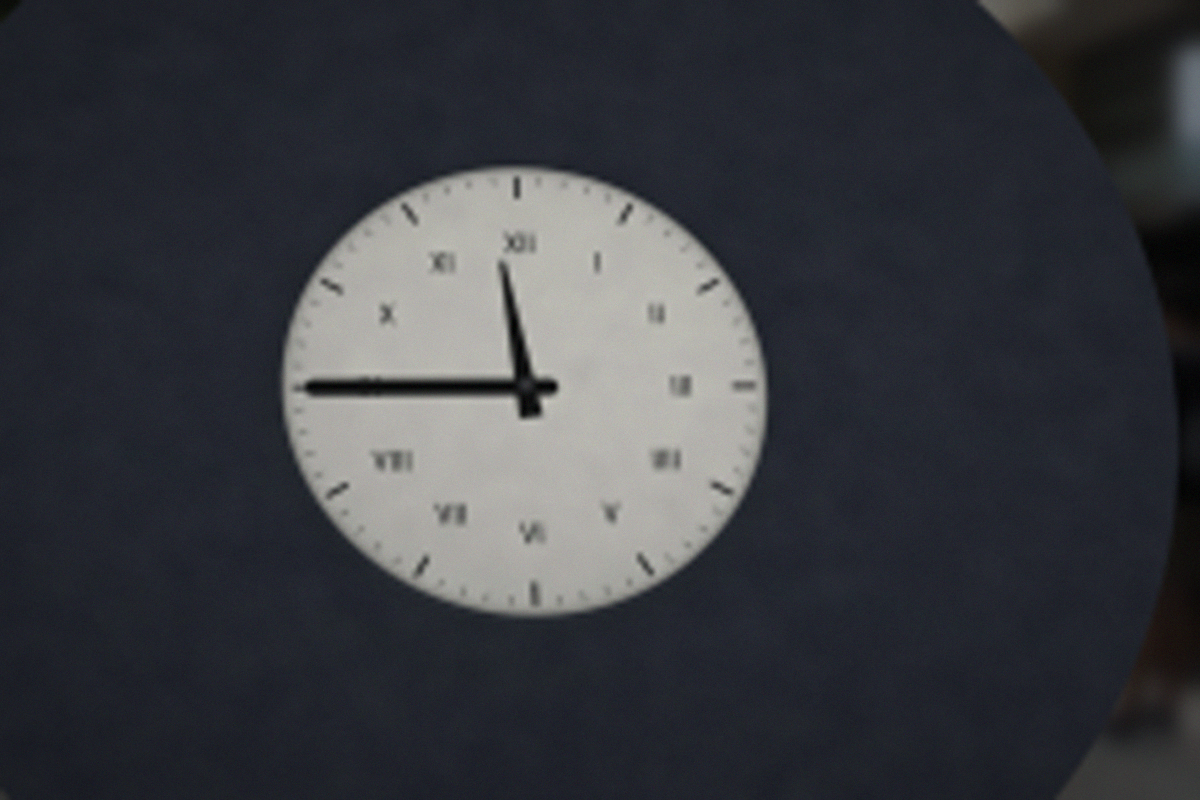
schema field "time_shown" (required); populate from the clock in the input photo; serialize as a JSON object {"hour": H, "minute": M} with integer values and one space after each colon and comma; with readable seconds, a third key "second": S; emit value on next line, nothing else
{"hour": 11, "minute": 45}
